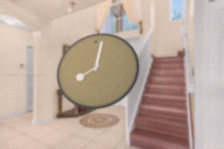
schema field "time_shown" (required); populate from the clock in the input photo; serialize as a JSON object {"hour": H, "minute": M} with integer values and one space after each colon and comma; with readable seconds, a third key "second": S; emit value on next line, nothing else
{"hour": 8, "minute": 2}
